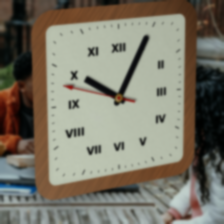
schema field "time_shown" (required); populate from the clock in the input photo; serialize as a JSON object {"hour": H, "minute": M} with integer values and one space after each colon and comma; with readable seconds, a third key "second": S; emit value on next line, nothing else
{"hour": 10, "minute": 4, "second": 48}
